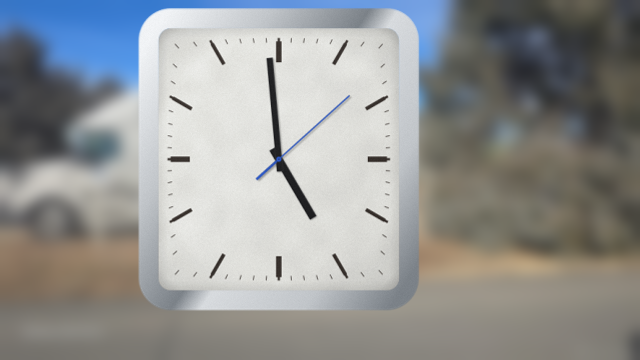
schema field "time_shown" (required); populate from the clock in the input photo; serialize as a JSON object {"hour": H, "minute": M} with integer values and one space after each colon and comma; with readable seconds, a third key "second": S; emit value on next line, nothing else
{"hour": 4, "minute": 59, "second": 8}
